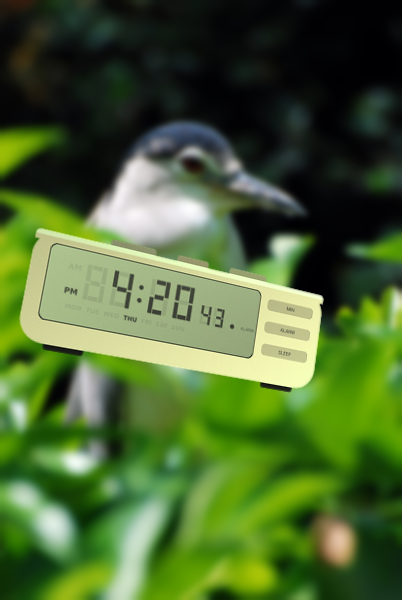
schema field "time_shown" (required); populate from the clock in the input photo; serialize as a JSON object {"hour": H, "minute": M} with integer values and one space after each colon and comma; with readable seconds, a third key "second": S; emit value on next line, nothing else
{"hour": 4, "minute": 20, "second": 43}
